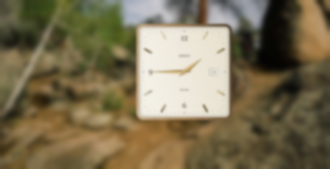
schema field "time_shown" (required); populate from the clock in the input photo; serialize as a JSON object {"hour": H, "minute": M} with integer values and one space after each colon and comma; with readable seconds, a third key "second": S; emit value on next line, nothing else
{"hour": 1, "minute": 45}
